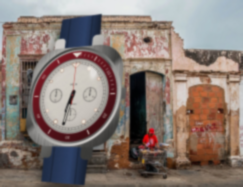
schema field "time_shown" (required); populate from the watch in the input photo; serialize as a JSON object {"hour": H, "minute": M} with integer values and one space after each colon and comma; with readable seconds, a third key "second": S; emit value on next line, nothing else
{"hour": 6, "minute": 32}
